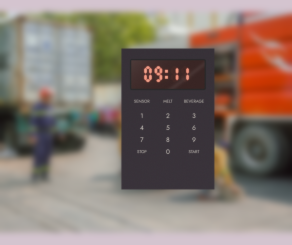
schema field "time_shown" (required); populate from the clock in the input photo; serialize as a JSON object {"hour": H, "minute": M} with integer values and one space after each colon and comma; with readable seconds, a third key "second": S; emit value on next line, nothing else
{"hour": 9, "minute": 11}
